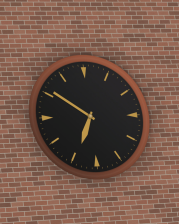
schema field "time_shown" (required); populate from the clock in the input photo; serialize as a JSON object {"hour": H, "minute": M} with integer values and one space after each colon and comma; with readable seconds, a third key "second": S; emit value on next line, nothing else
{"hour": 6, "minute": 51}
